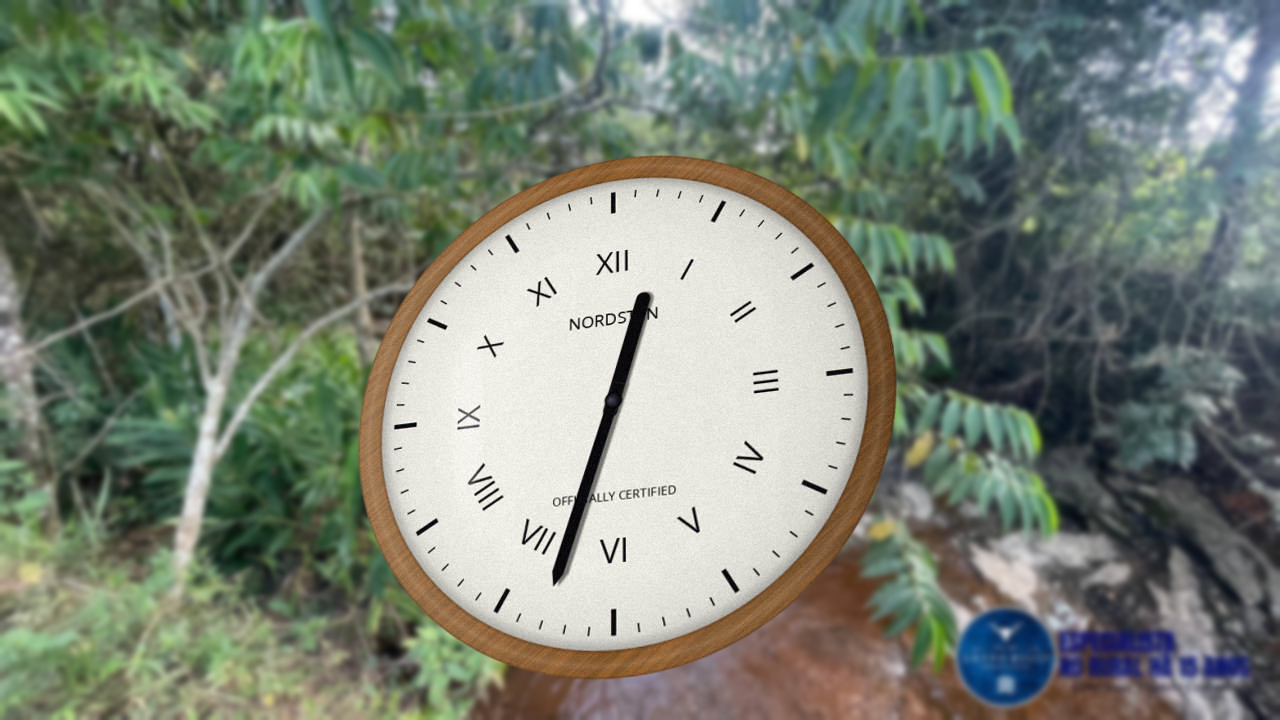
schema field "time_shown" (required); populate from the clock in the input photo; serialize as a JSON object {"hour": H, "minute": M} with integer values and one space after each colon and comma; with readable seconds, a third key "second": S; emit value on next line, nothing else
{"hour": 12, "minute": 33}
